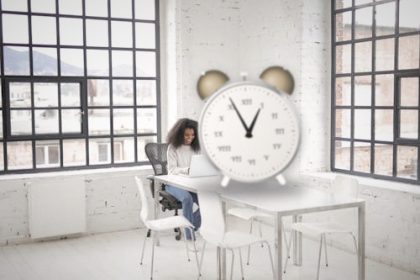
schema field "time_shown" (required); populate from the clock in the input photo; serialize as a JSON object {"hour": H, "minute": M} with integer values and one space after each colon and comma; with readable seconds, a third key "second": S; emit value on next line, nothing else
{"hour": 12, "minute": 56}
